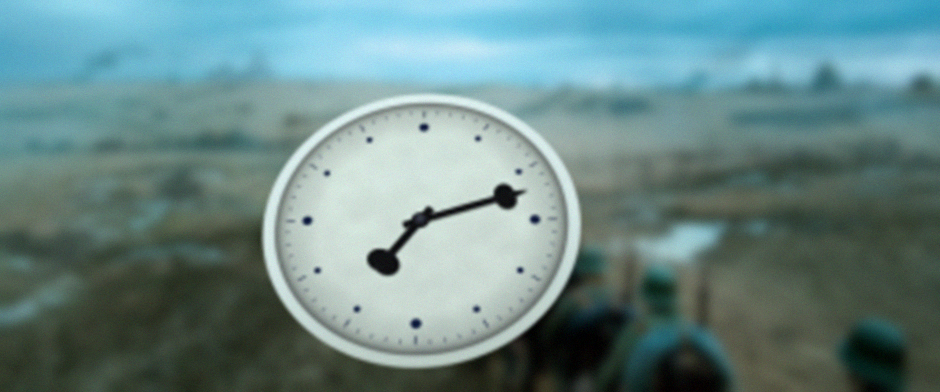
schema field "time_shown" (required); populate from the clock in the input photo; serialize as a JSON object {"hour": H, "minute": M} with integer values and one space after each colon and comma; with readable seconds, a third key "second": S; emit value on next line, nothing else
{"hour": 7, "minute": 12}
